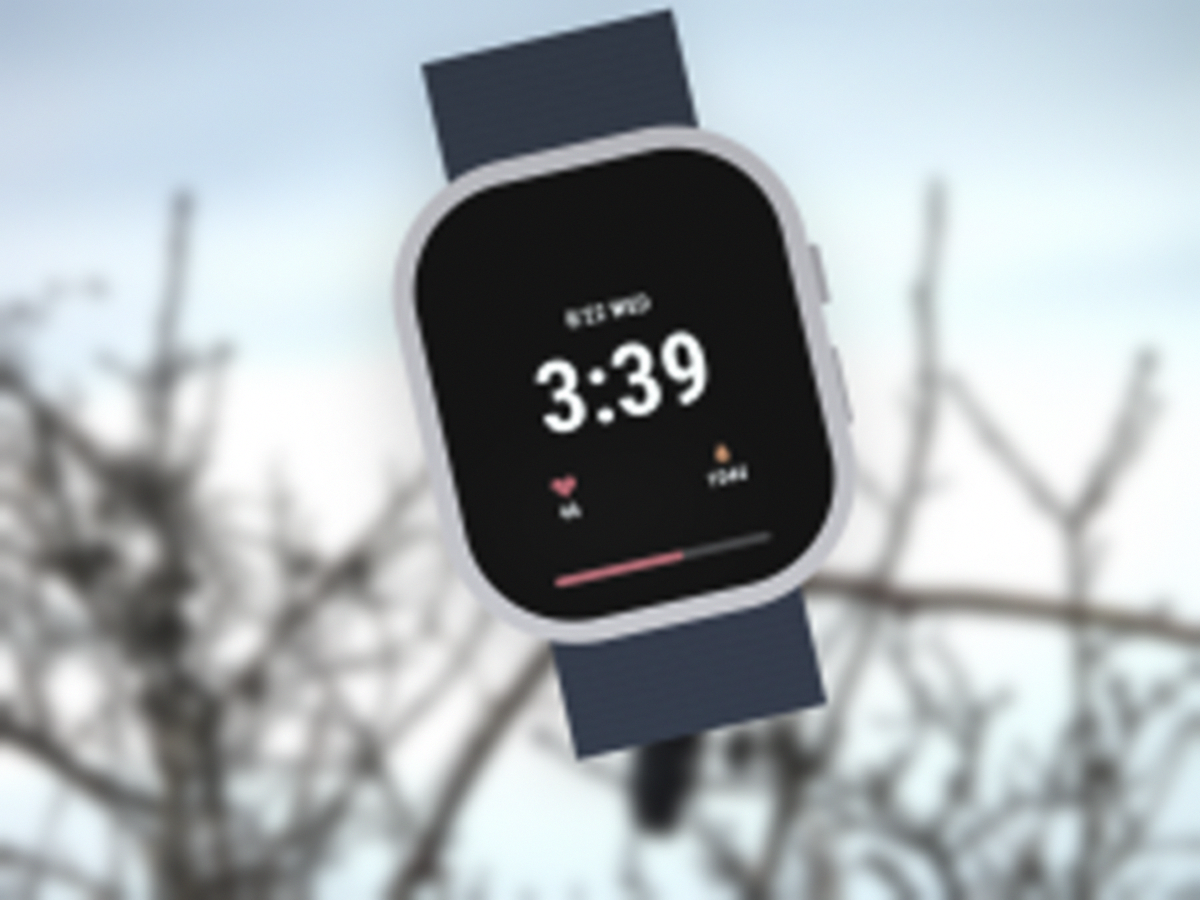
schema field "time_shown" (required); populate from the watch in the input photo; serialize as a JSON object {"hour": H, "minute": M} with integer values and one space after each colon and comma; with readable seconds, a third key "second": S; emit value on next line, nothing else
{"hour": 3, "minute": 39}
